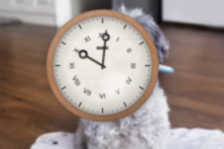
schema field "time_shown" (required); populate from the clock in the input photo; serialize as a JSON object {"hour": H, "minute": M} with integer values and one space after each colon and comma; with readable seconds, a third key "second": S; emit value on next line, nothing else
{"hour": 10, "minute": 1}
